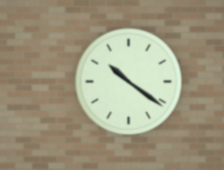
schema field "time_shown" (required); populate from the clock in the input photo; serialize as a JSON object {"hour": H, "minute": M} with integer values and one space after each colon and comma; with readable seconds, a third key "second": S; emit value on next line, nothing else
{"hour": 10, "minute": 21}
